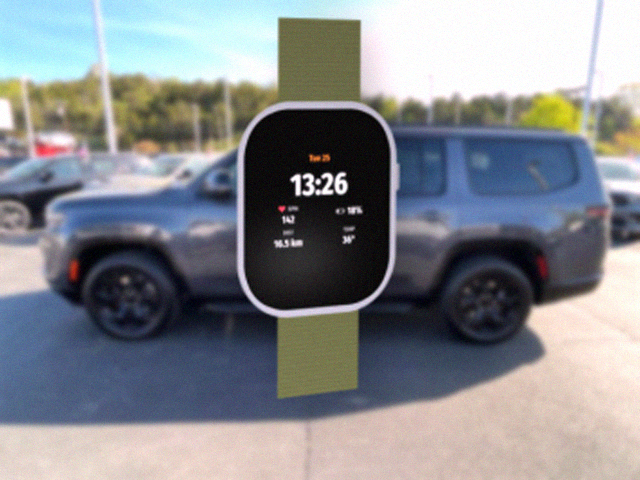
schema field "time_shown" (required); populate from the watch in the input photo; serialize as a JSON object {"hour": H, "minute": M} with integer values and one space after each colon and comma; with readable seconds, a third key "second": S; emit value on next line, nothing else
{"hour": 13, "minute": 26}
